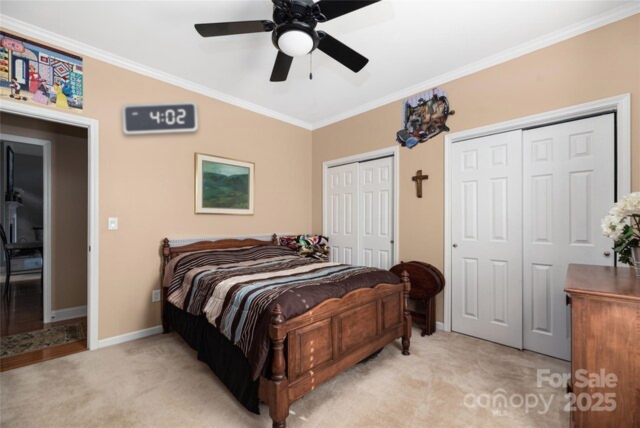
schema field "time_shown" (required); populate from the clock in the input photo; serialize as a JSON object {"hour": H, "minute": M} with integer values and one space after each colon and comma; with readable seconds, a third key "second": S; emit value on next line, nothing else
{"hour": 4, "minute": 2}
